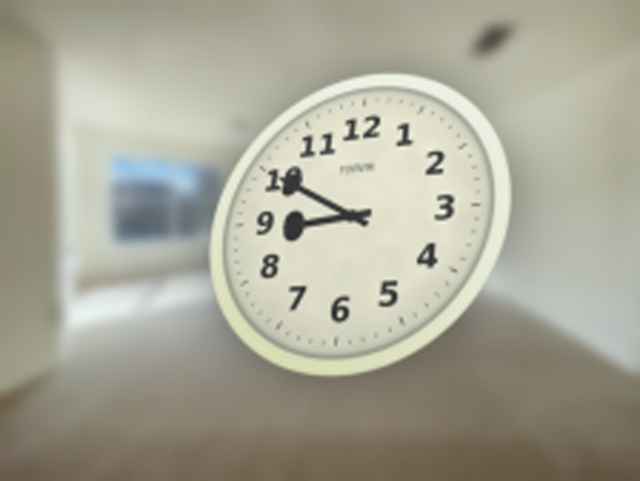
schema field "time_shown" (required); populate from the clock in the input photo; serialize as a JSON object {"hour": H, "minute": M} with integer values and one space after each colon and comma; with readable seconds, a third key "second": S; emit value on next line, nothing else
{"hour": 8, "minute": 50}
